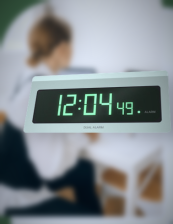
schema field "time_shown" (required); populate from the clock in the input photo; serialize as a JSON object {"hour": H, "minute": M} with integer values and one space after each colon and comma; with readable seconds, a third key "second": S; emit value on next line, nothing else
{"hour": 12, "minute": 4, "second": 49}
